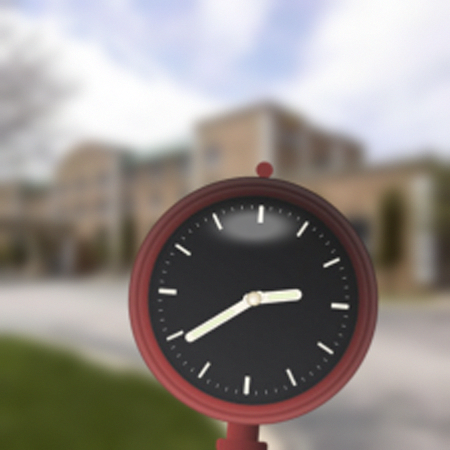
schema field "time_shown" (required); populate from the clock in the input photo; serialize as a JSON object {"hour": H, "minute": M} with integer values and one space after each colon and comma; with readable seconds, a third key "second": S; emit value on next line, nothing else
{"hour": 2, "minute": 39}
